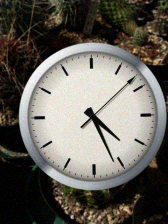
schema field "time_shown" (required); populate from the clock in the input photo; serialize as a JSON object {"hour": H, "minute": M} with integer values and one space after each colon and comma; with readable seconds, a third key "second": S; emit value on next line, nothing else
{"hour": 4, "minute": 26, "second": 8}
